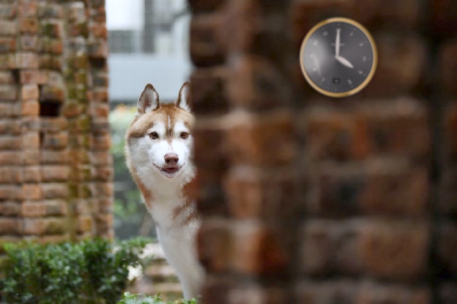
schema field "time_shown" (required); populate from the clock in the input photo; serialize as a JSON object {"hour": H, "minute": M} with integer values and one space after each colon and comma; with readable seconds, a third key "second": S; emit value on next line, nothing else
{"hour": 4, "minute": 0}
